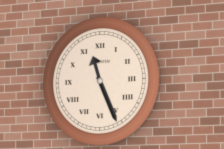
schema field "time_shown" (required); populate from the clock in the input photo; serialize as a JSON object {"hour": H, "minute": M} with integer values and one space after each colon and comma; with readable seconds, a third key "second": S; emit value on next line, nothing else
{"hour": 11, "minute": 26}
